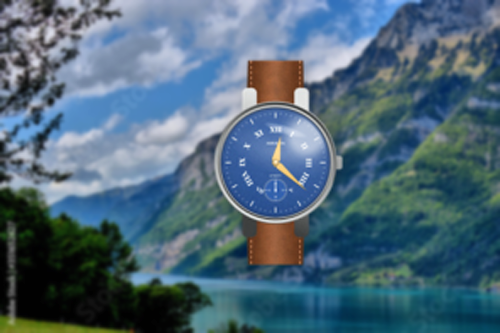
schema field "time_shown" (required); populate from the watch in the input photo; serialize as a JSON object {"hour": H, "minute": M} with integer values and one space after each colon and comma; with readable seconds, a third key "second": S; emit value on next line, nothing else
{"hour": 12, "minute": 22}
